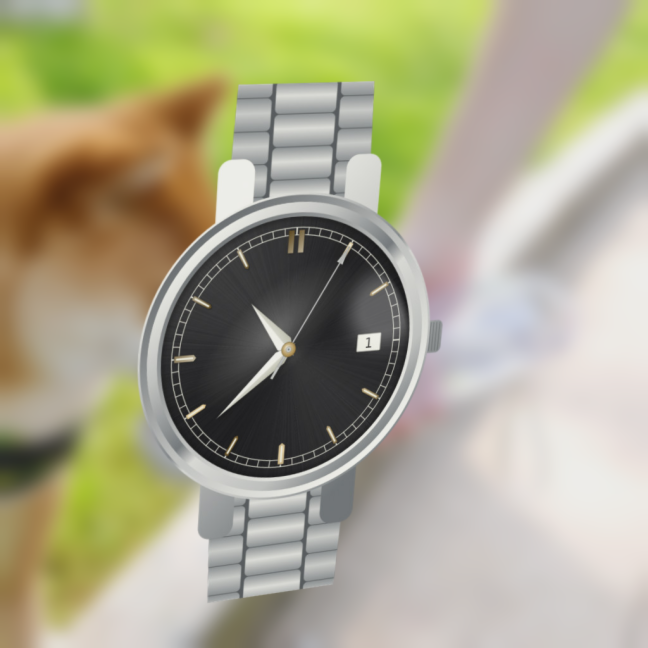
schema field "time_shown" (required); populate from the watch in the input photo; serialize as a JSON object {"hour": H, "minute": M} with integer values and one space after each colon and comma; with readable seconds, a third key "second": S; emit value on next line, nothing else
{"hour": 10, "minute": 38, "second": 5}
